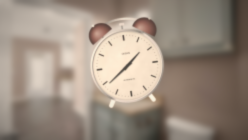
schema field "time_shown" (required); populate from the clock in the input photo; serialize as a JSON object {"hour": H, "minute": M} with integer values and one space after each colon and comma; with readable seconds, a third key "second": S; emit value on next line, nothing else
{"hour": 1, "minute": 39}
